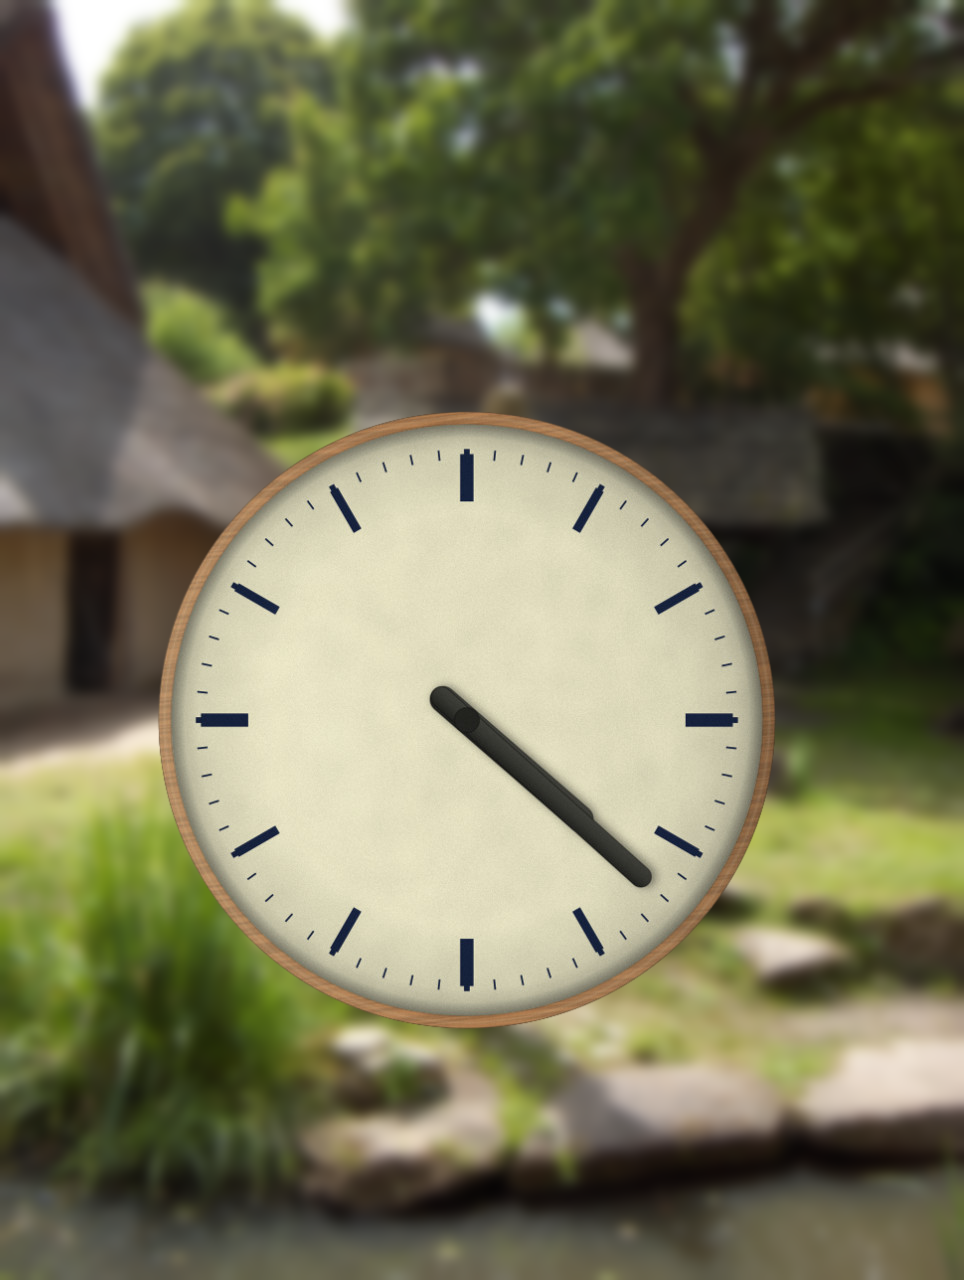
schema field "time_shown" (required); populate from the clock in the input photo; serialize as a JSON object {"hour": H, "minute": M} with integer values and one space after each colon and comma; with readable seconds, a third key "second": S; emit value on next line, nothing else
{"hour": 4, "minute": 22}
